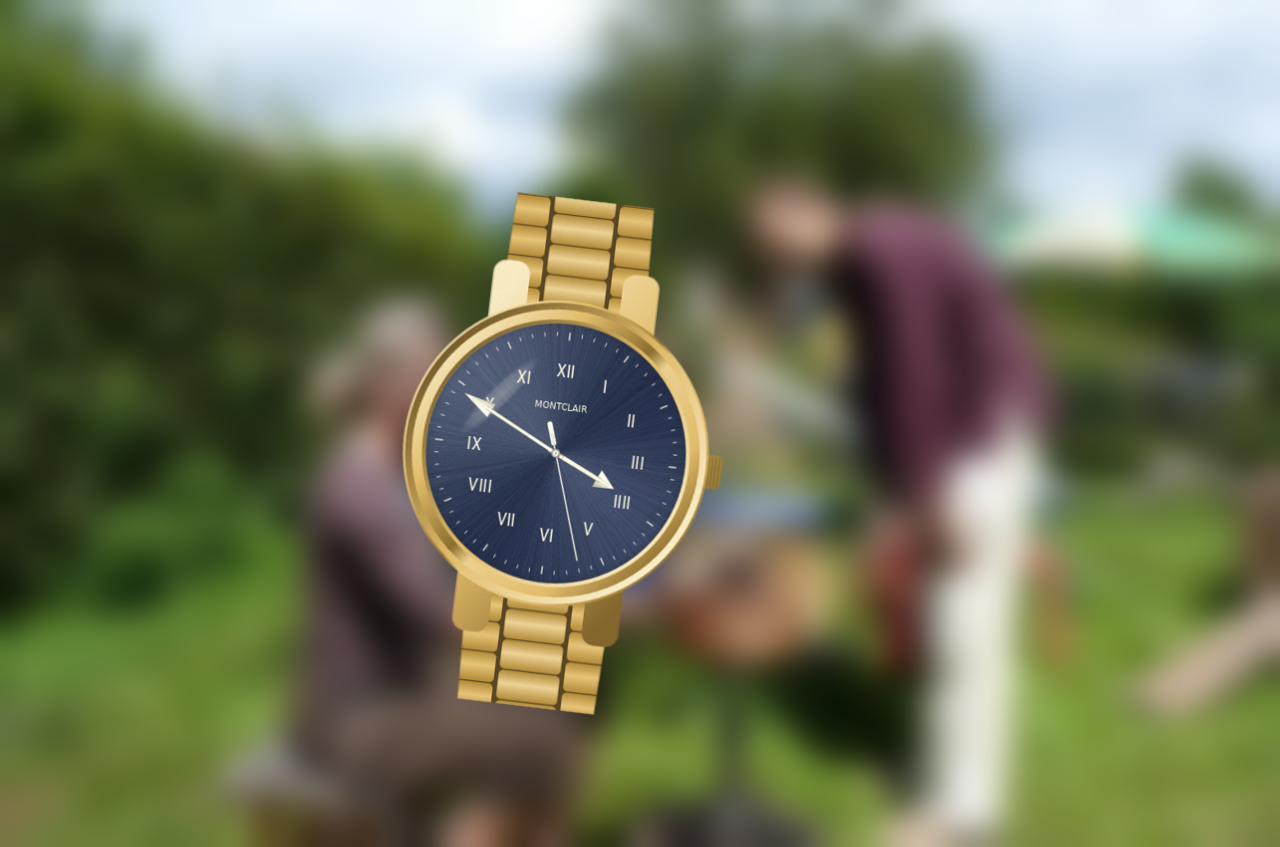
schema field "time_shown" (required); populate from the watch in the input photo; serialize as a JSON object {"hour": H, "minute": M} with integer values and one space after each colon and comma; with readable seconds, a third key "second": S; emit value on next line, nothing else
{"hour": 3, "minute": 49, "second": 27}
